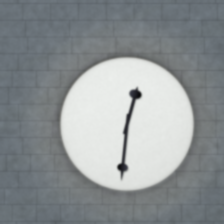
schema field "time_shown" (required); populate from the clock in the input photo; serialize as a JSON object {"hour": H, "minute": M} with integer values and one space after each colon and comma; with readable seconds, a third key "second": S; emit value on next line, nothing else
{"hour": 12, "minute": 31}
